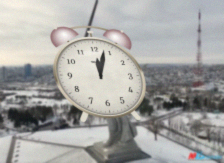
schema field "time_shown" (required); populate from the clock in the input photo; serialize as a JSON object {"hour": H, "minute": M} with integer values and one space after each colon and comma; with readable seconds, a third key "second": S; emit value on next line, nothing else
{"hour": 12, "minute": 3}
